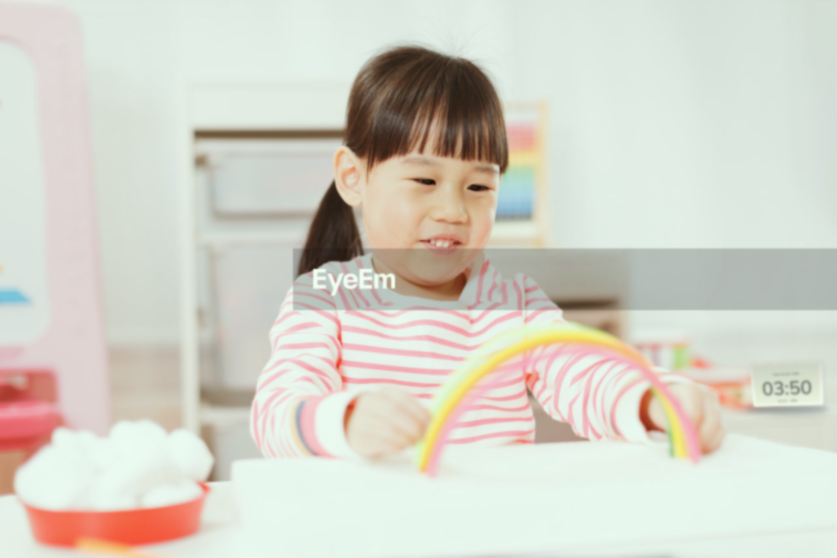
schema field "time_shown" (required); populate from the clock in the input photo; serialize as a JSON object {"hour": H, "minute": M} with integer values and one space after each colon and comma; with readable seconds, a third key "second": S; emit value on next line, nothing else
{"hour": 3, "minute": 50}
